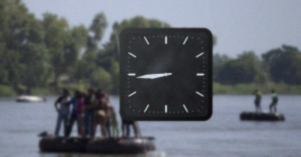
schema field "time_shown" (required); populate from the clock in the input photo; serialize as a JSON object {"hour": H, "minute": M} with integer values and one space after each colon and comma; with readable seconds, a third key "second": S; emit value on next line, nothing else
{"hour": 8, "minute": 44}
